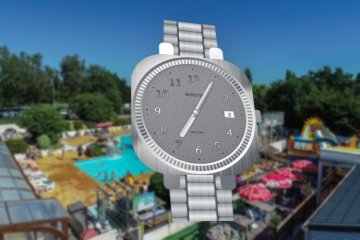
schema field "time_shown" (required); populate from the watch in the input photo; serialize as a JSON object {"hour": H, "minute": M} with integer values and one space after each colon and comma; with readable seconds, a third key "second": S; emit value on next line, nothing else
{"hour": 7, "minute": 5}
